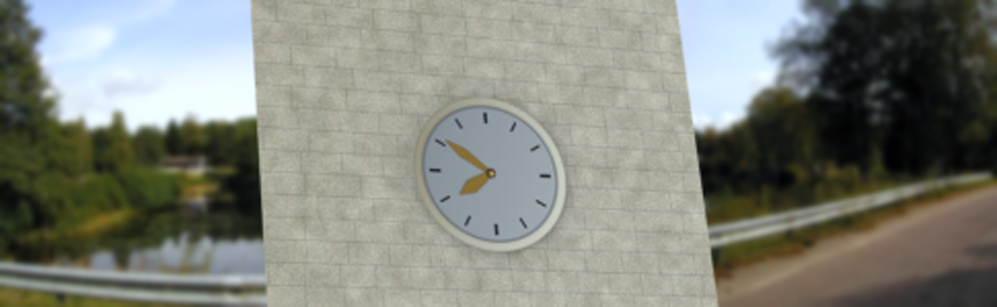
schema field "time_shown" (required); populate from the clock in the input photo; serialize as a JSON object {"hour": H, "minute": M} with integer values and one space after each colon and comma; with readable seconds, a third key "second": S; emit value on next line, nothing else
{"hour": 7, "minute": 51}
